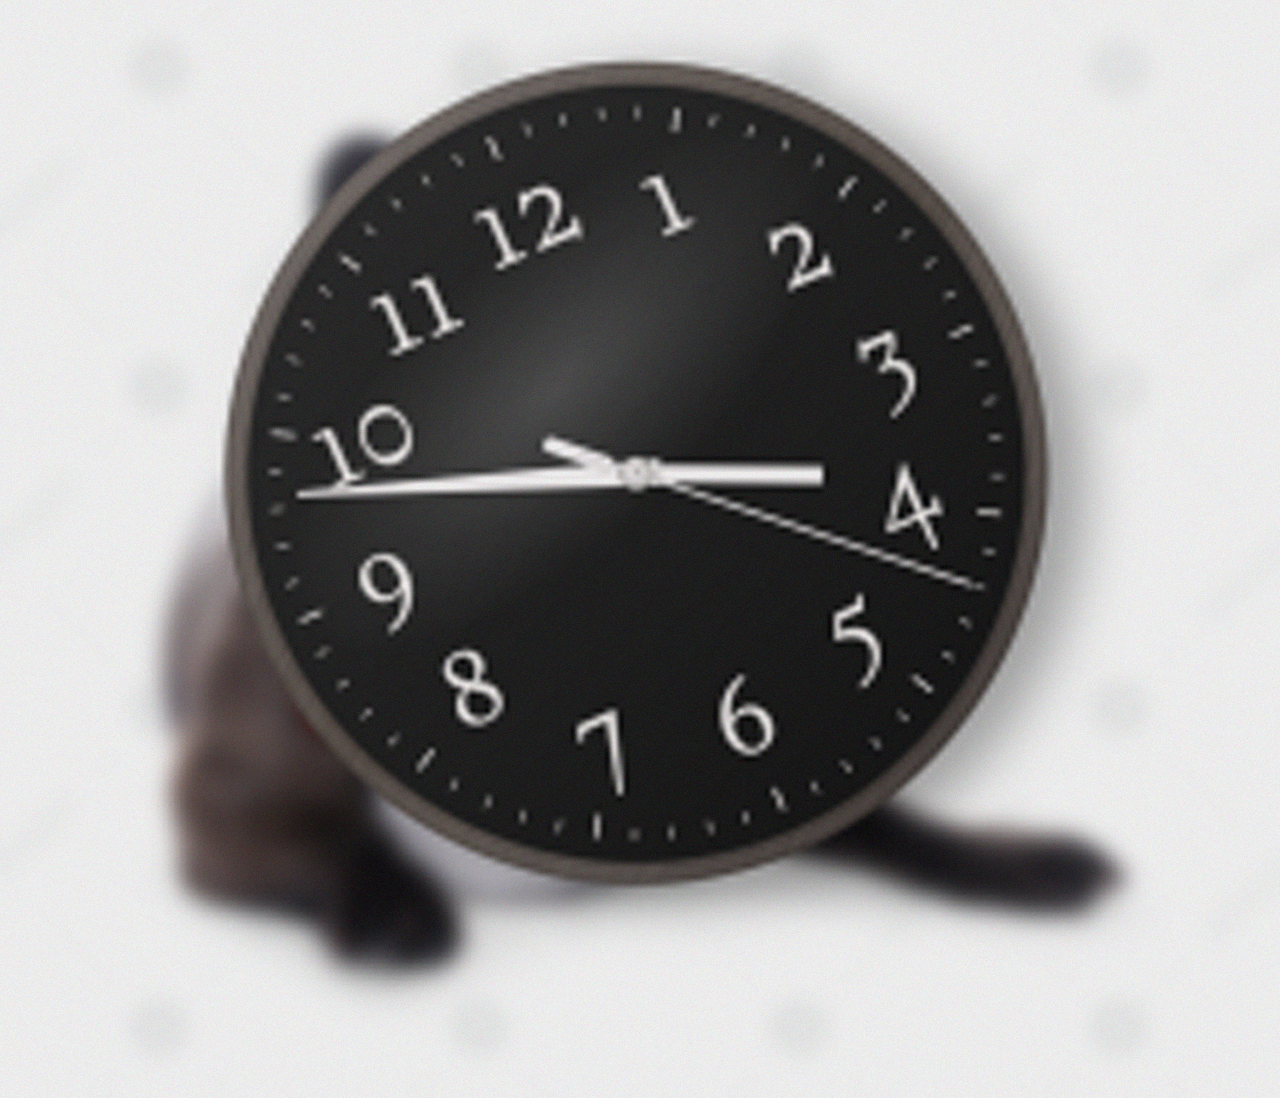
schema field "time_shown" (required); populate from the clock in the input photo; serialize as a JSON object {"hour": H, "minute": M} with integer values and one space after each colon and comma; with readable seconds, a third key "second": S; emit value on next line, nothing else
{"hour": 3, "minute": 48, "second": 22}
